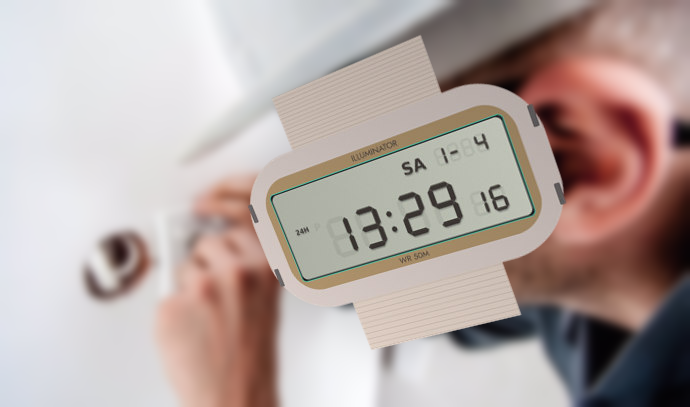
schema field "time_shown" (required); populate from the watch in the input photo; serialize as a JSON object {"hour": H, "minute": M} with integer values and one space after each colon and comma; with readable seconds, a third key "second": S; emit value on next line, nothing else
{"hour": 13, "minute": 29, "second": 16}
